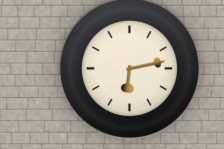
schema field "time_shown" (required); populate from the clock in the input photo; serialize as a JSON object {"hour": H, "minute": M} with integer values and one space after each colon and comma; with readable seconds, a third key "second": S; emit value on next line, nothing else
{"hour": 6, "minute": 13}
